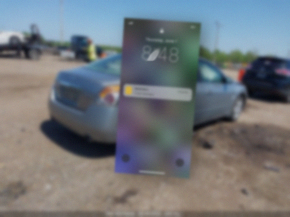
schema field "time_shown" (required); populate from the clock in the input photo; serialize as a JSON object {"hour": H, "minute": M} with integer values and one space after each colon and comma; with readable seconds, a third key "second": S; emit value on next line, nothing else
{"hour": 8, "minute": 48}
